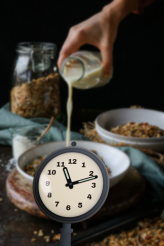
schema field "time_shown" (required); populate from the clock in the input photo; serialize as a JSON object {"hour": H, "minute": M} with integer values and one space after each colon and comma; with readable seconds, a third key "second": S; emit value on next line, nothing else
{"hour": 11, "minute": 12}
